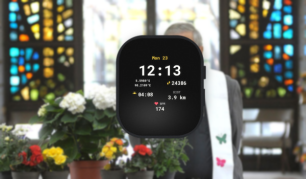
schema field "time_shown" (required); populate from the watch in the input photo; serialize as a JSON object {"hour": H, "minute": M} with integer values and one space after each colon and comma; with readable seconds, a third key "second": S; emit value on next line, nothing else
{"hour": 12, "minute": 13}
